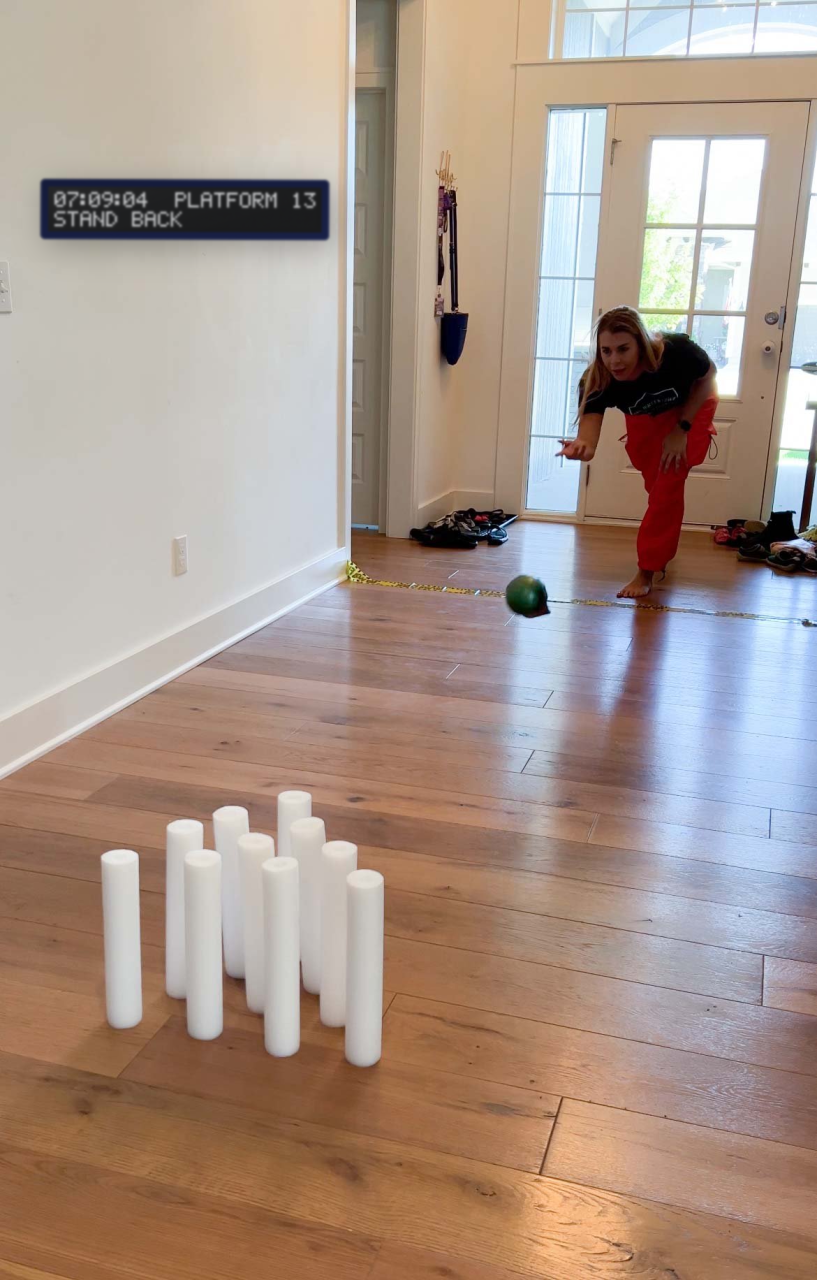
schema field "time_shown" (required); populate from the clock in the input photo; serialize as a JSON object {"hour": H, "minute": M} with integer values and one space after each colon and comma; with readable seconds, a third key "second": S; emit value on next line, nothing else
{"hour": 7, "minute": 9, "second": 4}
